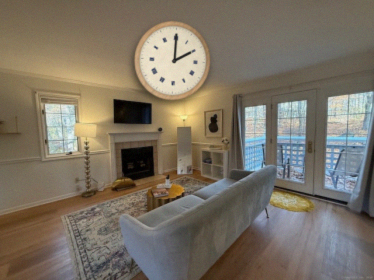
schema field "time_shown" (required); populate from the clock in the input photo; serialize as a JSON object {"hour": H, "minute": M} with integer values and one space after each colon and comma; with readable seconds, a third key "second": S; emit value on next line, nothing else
{"hour": 2, "minute": 0}
